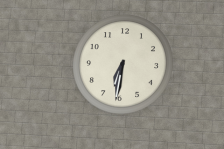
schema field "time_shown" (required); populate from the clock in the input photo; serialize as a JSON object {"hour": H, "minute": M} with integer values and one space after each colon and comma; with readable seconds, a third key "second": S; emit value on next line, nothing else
{"hour": 6, "minute": 31}
